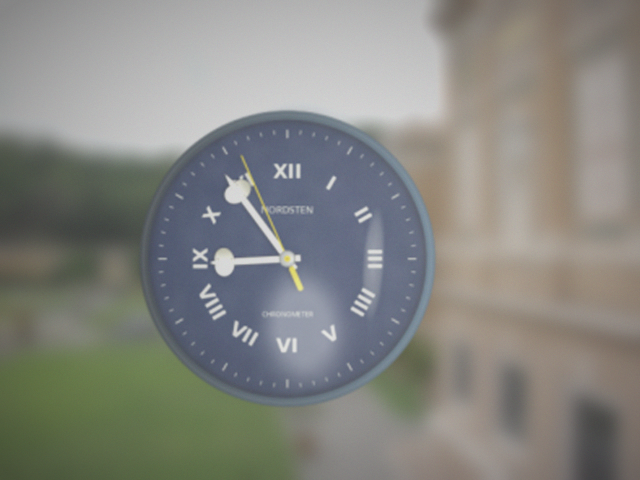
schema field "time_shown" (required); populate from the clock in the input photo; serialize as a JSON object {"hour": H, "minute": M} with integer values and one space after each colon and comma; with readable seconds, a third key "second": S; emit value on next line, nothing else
{"hour": 8, "minute": 53, "second": 56}
